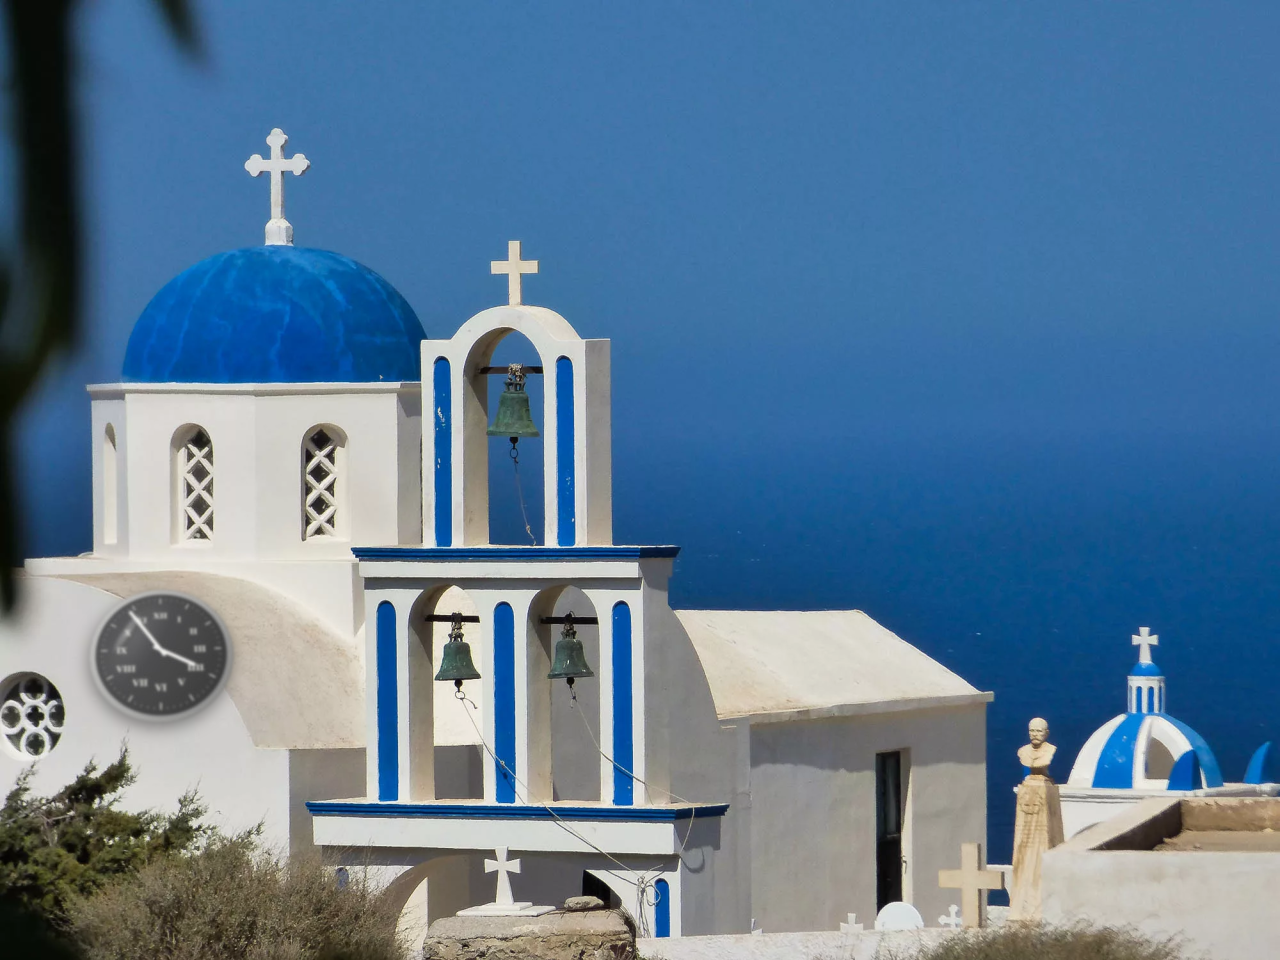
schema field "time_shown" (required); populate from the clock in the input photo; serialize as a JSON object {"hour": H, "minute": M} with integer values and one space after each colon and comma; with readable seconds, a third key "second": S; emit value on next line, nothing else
{"hour": 3, "minute": 54}
